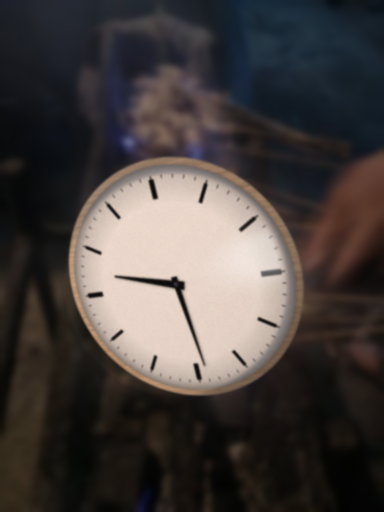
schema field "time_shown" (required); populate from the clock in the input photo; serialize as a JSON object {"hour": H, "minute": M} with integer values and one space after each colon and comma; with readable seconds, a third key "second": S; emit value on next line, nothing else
{"hour": 9, "minute": 29}
